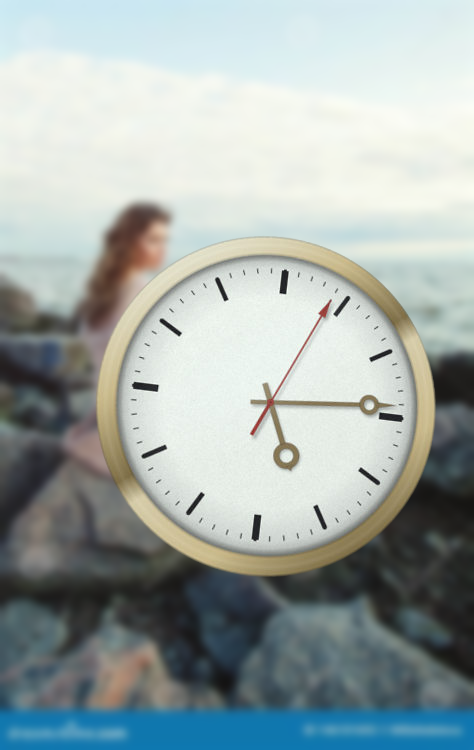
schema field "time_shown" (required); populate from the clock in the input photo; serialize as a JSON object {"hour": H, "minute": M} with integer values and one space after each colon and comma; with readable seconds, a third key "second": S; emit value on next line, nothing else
{"hour": 5, "minute": 14, "second": 4}
